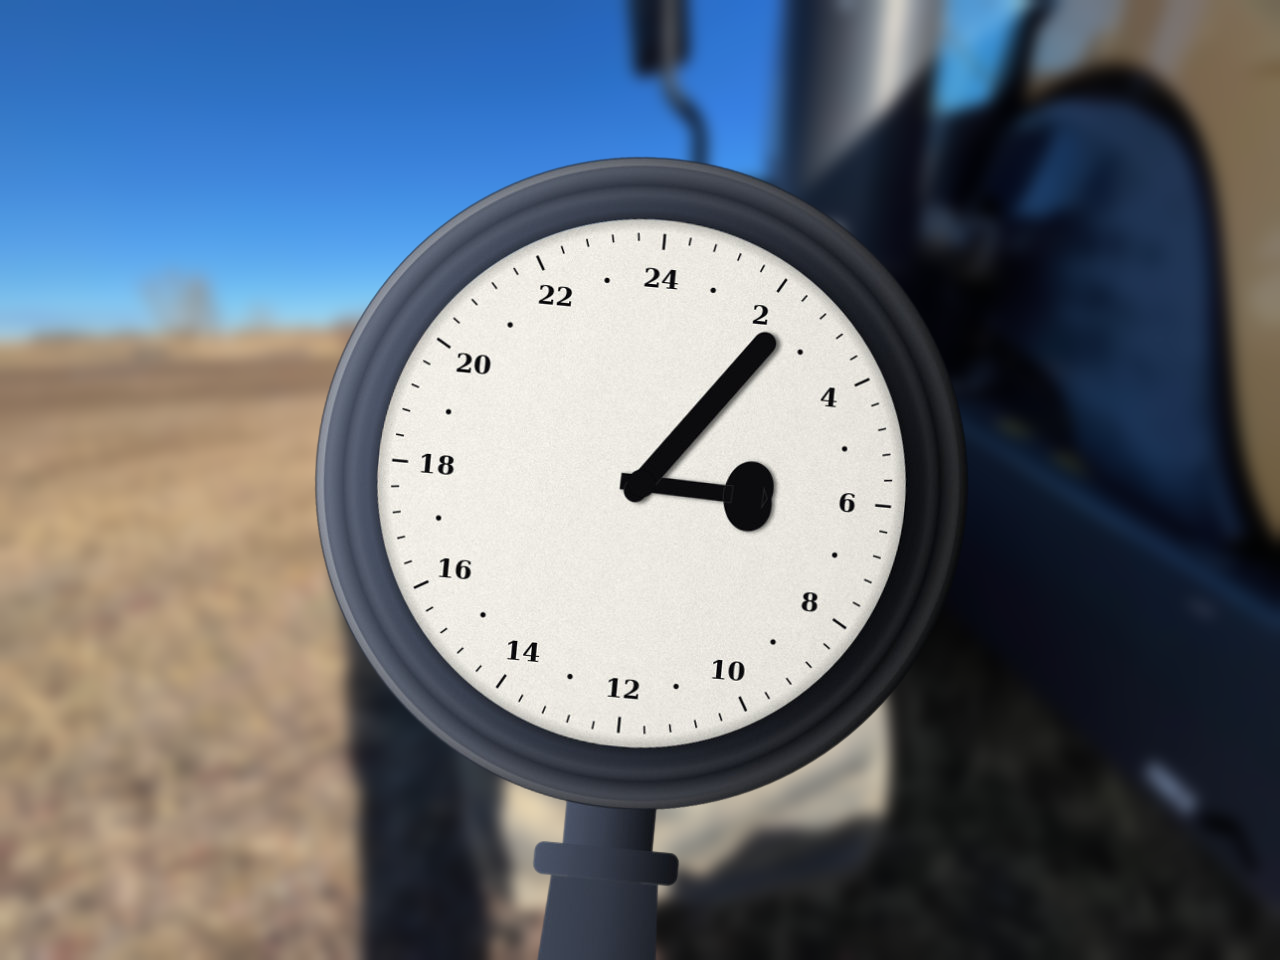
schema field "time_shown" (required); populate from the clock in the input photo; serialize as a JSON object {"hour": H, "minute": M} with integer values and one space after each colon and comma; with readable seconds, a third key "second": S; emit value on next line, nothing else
{"hour": 6, "minute": 6}
